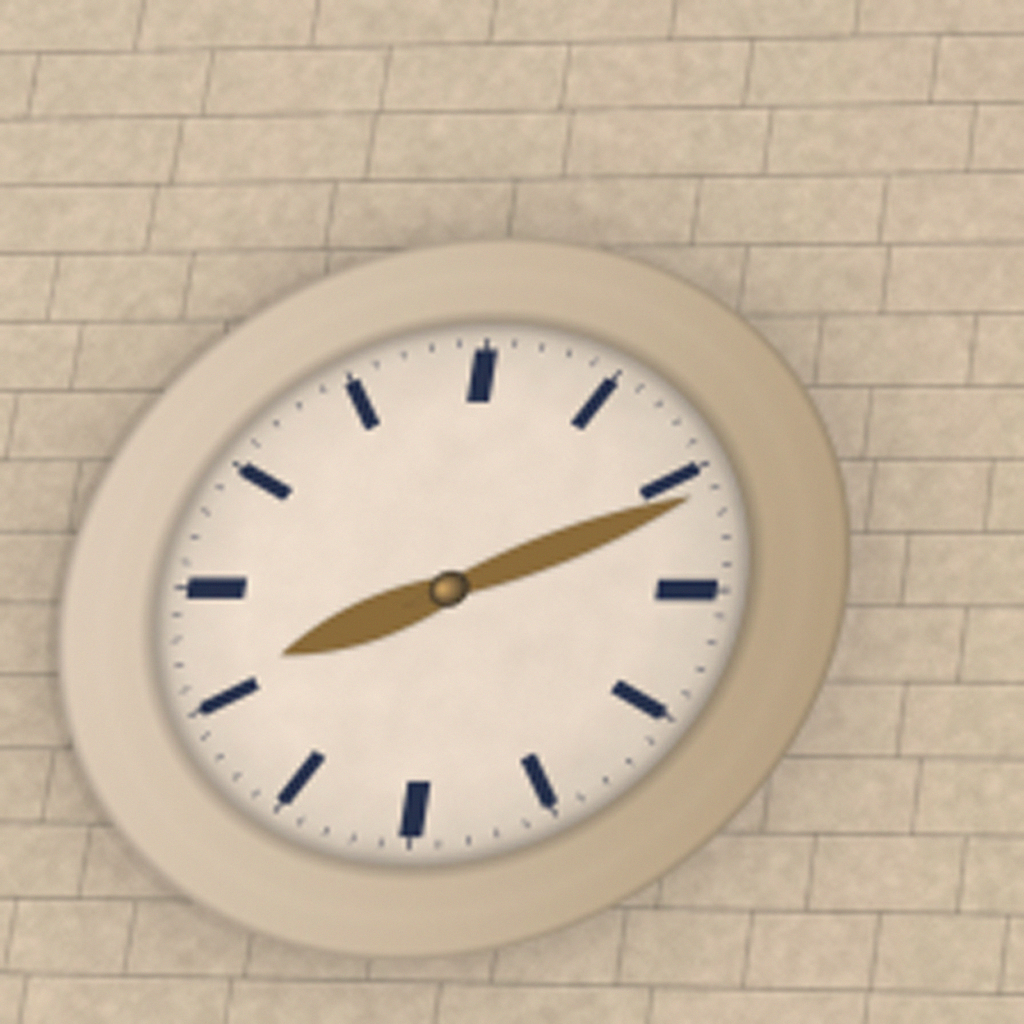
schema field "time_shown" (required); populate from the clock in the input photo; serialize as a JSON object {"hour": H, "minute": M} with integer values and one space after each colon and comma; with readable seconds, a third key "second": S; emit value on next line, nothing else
{"hour": 8, "minute": 11}
